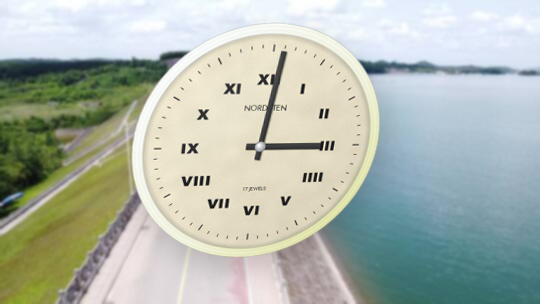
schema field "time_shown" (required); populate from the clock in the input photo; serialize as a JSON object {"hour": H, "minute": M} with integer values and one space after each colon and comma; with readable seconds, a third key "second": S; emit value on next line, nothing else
{"hour": 3, "minute": 1}
